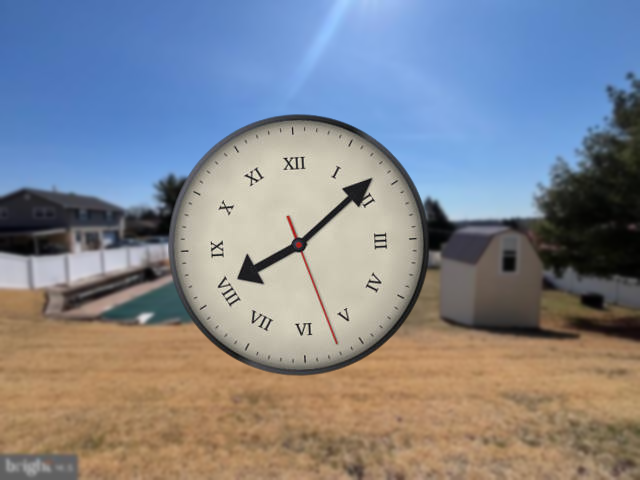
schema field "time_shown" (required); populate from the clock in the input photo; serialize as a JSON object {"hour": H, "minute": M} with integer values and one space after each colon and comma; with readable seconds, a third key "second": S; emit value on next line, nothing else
{"hour": 8, "minute": 8, "second": 27}
